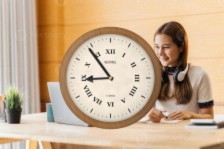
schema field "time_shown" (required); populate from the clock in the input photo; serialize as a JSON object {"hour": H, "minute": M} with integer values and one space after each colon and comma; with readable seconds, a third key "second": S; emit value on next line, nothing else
{"hour": 8, "minute": 54}
